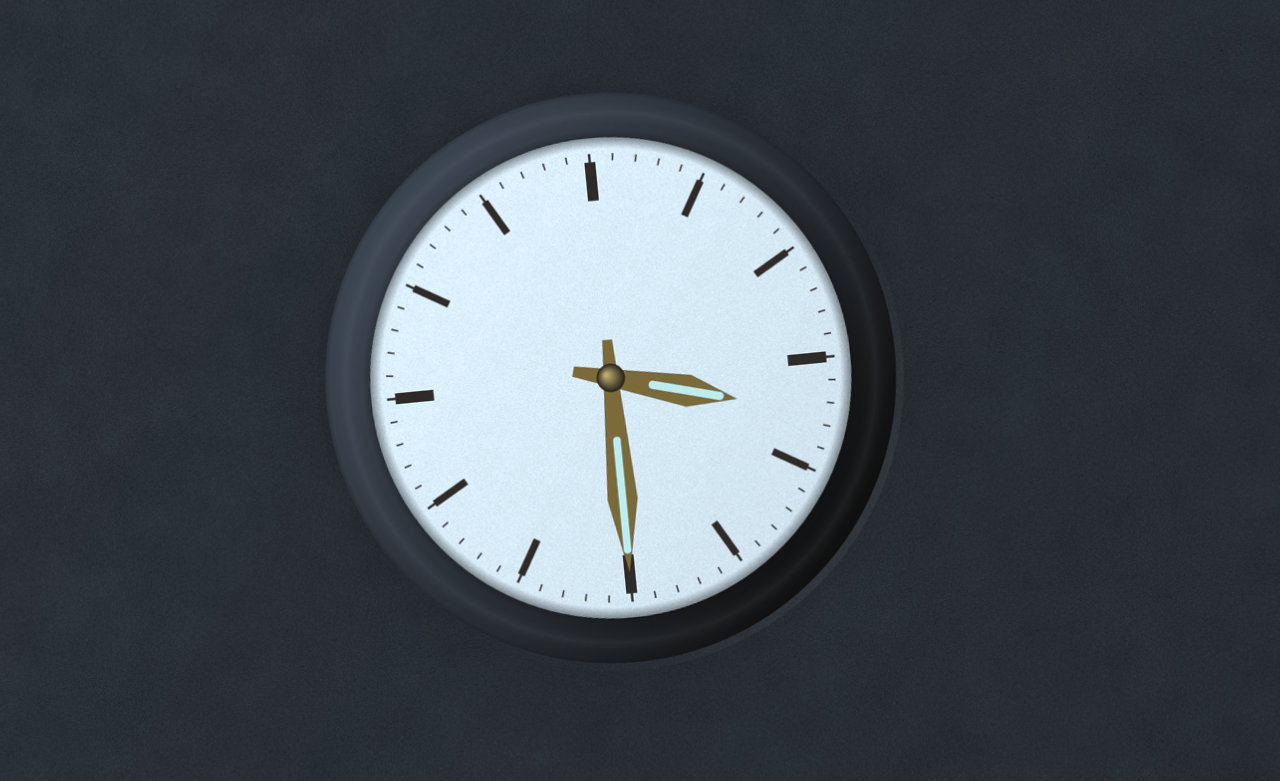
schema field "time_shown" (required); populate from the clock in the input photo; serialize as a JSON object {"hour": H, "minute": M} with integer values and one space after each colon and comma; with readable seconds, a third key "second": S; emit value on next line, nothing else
{"hour": 3, "minute": 30}
